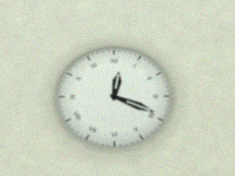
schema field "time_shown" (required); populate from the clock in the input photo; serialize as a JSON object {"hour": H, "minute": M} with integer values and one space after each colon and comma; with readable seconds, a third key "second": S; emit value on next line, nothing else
{"hour": 12, "minute": 19}
